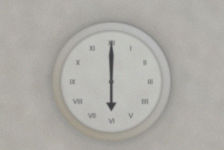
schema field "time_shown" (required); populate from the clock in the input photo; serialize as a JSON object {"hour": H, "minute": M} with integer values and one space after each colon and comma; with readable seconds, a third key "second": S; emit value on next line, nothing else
{"hour": 6, "minute": 0}
